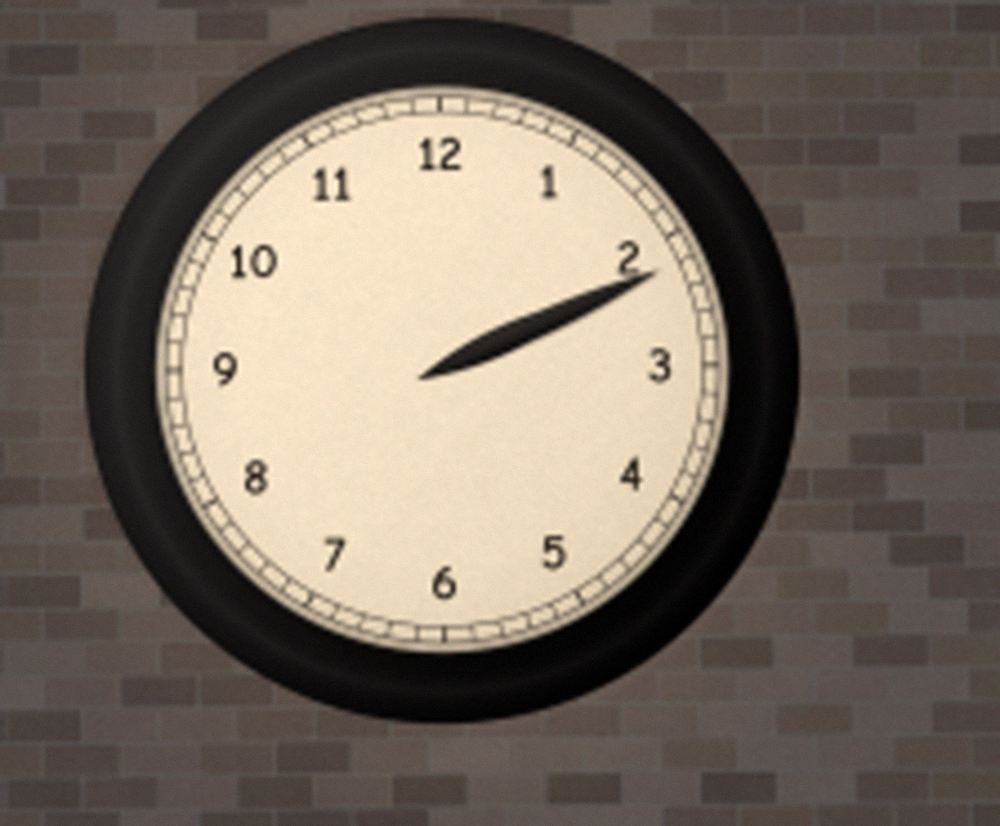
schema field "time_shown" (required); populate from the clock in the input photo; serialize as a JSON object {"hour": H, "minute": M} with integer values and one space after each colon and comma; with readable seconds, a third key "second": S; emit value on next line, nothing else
{"hour": 2, "minute": 11}
